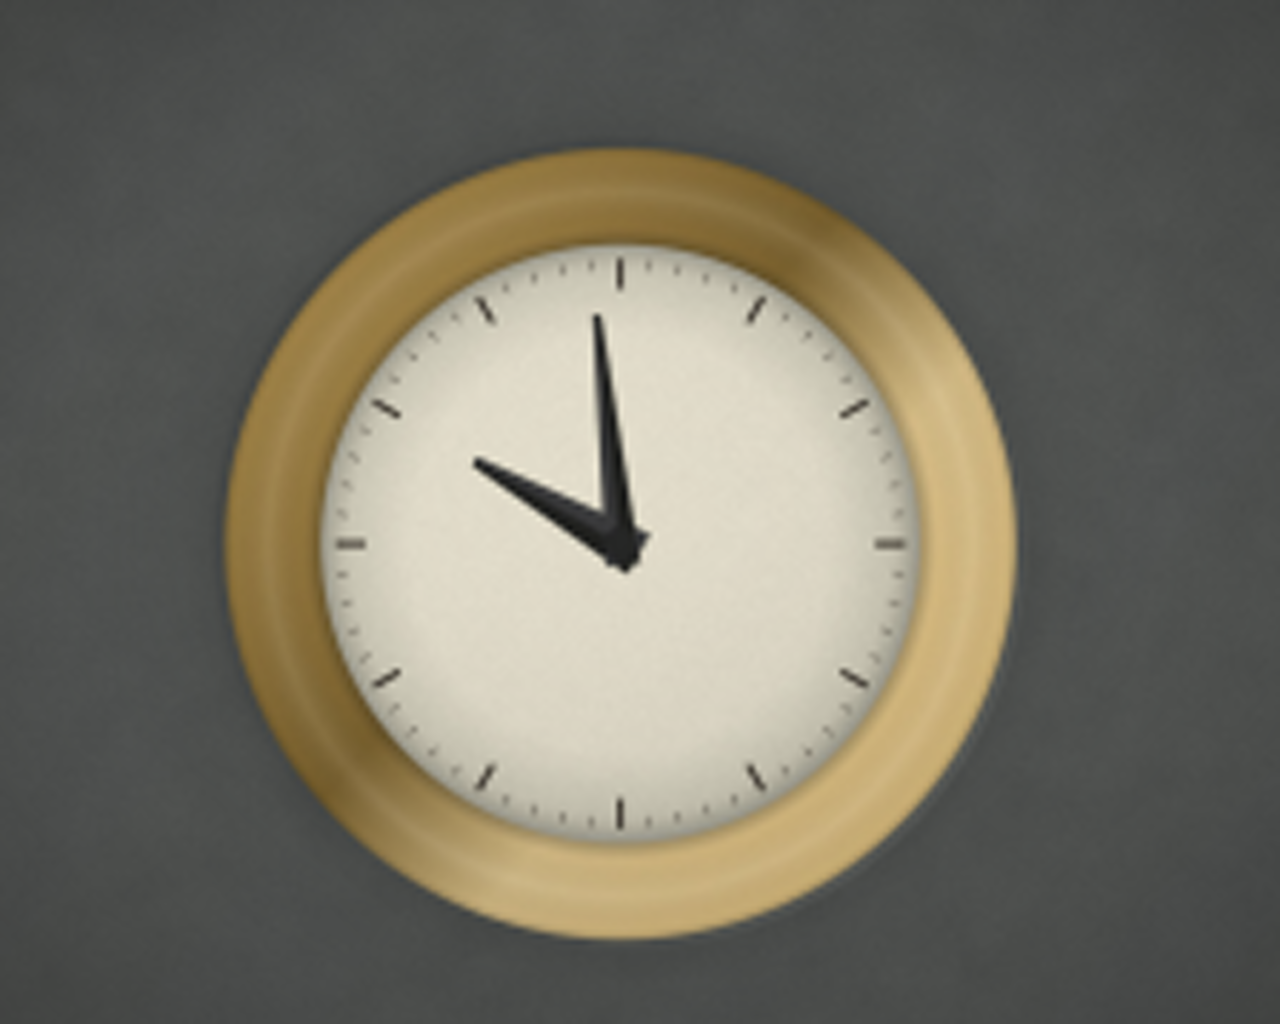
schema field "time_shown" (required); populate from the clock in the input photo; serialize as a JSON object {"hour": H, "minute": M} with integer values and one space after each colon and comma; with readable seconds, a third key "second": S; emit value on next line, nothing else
{"hour": 9, "minute": 59}
